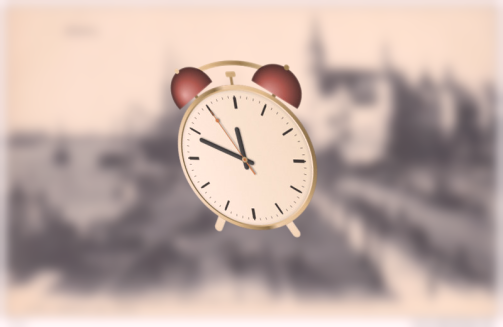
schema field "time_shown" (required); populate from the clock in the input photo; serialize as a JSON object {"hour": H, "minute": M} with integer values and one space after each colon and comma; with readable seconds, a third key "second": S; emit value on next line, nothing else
{"hour": 11, "minute": 48, "second": 55}
